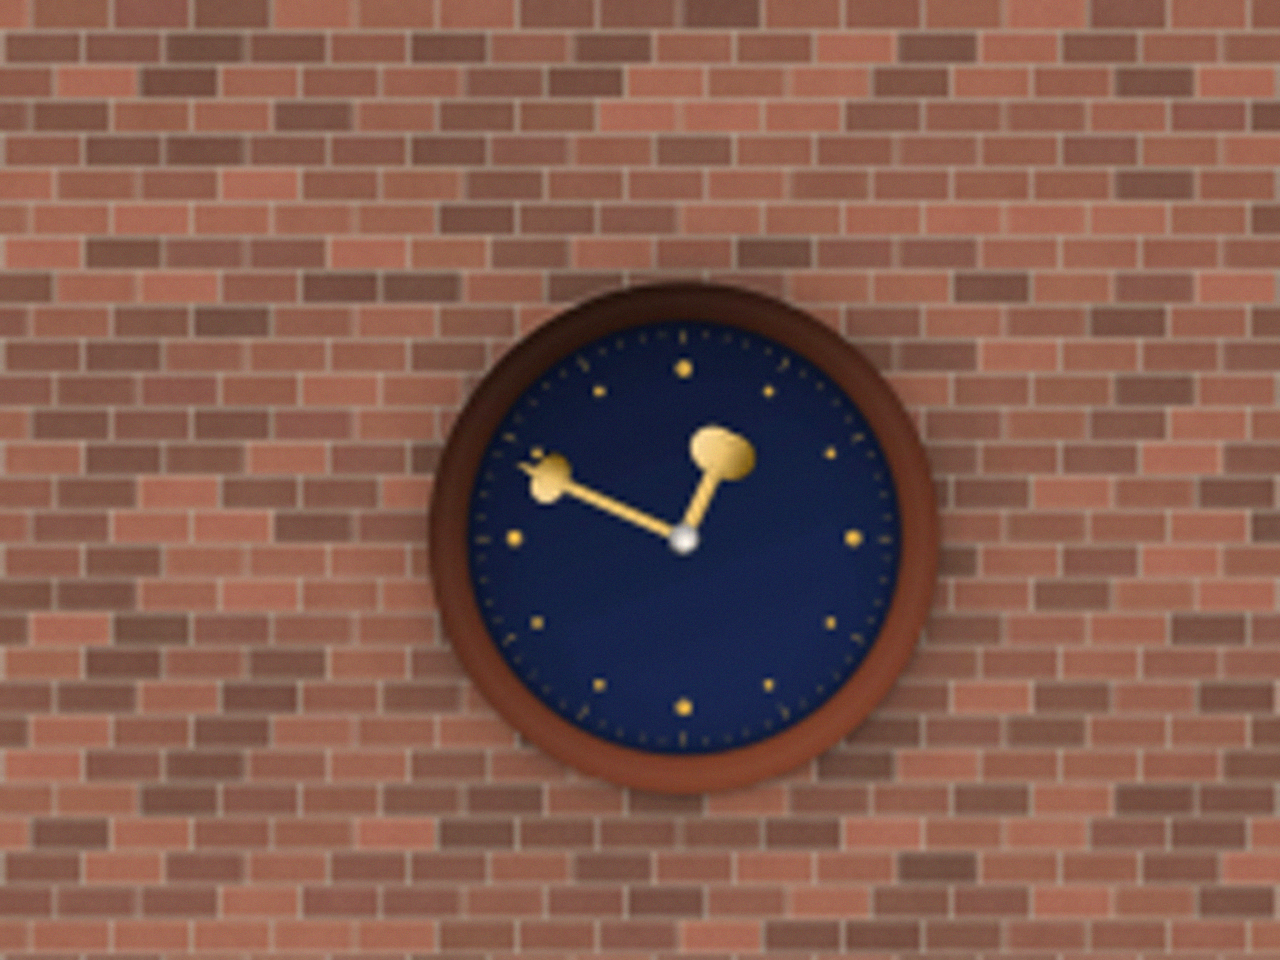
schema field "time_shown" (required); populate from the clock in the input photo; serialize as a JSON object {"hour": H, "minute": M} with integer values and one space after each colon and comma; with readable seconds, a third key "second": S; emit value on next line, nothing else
{"hour": 12, "minute": 49}
